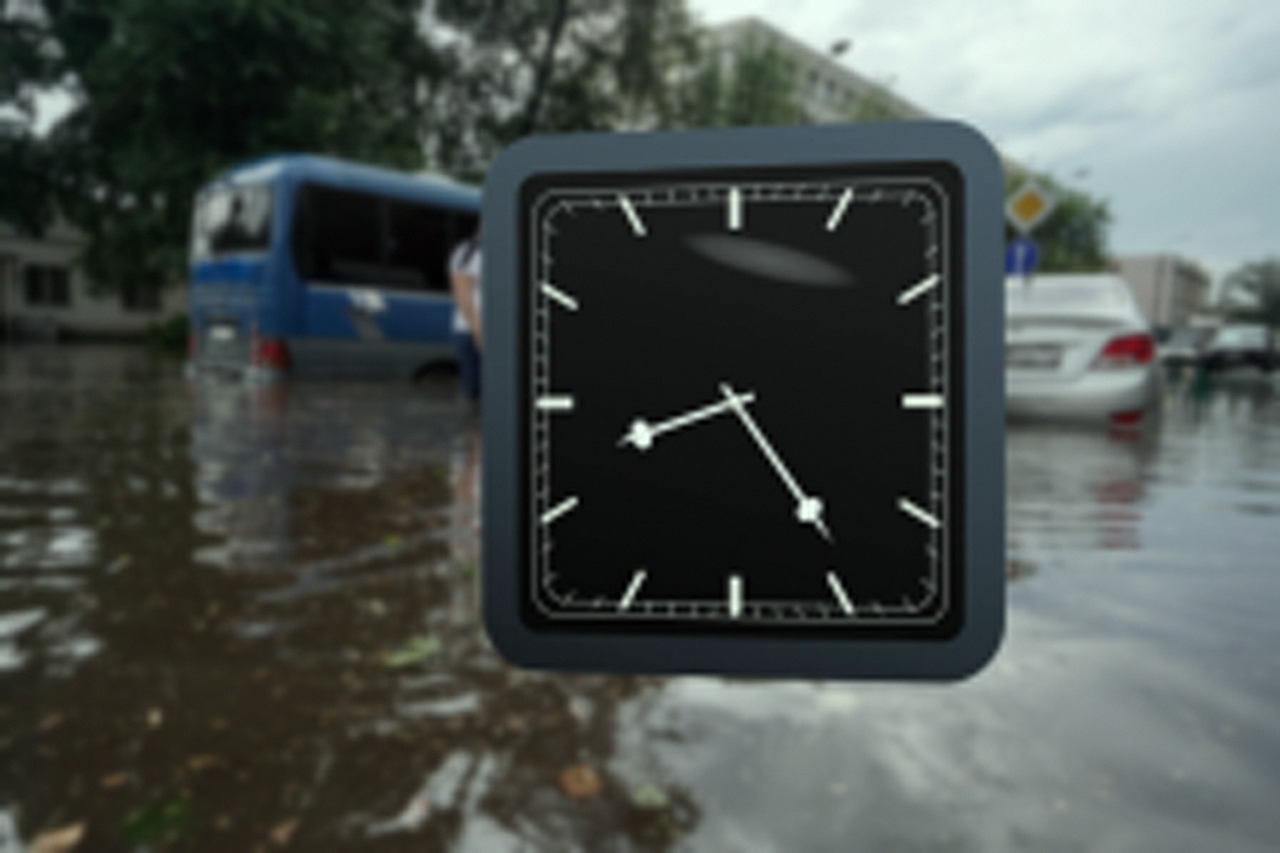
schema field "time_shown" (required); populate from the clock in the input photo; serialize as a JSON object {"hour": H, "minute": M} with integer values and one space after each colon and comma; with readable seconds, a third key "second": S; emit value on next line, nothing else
{"hour": 8, "minute": 24}
